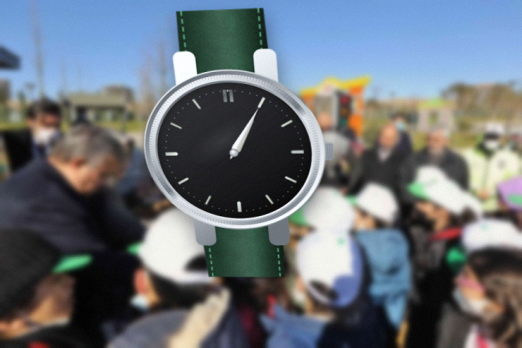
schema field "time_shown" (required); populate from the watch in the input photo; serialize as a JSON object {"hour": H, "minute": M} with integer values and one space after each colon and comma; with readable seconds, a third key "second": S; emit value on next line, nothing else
{"hour": 1, "minute": 5}
